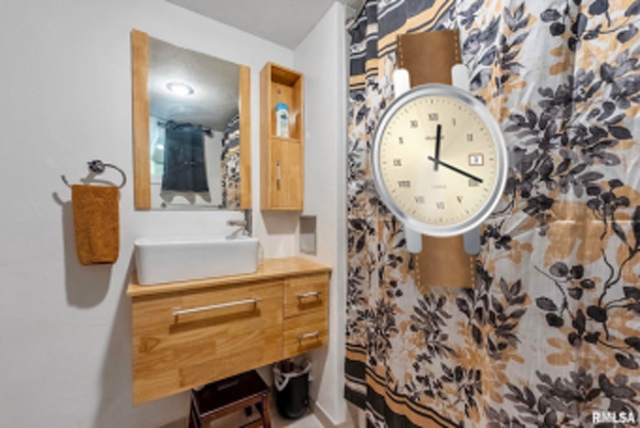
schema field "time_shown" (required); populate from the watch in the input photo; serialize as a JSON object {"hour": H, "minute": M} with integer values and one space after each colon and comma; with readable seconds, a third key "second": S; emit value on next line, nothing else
{"hour": 12, "minute": 19}
